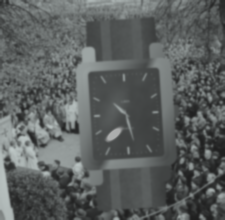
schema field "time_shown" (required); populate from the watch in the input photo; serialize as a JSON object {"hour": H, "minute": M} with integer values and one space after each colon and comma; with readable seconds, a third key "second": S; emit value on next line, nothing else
{"hour": 10, "minute": 28}
